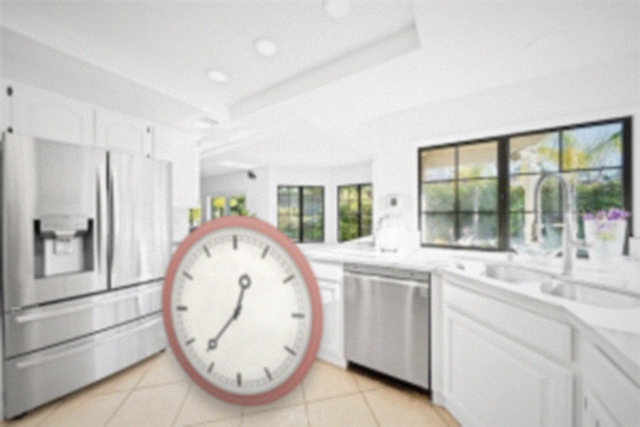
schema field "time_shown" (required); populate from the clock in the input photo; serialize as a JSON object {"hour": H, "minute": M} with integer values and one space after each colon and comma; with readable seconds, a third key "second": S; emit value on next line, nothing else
{"hour": 12, "minute": 37}
